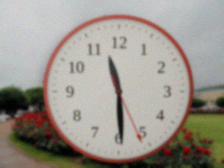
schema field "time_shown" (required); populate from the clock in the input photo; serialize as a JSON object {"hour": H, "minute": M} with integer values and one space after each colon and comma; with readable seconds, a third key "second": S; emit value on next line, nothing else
{"hour": 11, "minute": 29, "second": 26}
